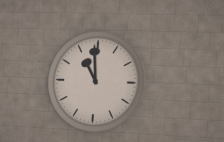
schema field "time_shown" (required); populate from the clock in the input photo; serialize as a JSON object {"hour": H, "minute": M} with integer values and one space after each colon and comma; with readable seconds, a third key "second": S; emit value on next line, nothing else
{"hour": 10, "minute": 59}
